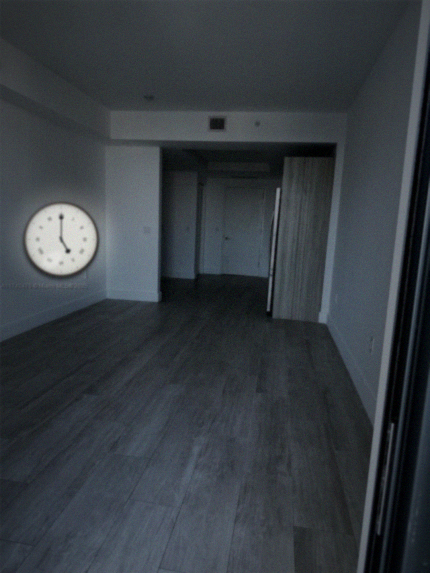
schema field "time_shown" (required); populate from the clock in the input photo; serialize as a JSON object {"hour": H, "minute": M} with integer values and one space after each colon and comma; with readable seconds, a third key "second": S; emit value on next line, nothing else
{"hour": 5, "minute": 0}
